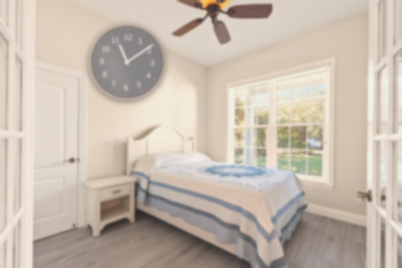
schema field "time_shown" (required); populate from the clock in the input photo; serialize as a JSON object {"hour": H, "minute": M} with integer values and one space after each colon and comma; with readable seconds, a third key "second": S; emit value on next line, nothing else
{"hour": 11, "minute": 9}
